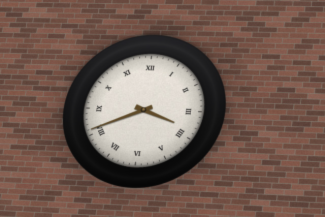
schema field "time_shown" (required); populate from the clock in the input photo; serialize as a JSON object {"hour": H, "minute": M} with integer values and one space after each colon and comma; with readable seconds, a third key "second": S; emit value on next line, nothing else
{"hour": 3, "minute": 41}
